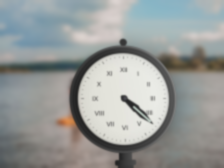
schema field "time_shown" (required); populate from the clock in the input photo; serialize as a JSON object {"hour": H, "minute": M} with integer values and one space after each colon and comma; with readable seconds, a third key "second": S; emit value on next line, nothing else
{"hour": 4, "minute": 22}
